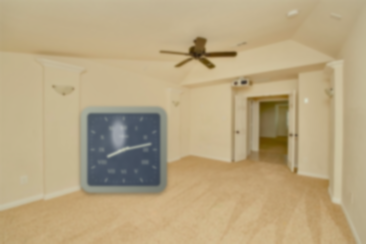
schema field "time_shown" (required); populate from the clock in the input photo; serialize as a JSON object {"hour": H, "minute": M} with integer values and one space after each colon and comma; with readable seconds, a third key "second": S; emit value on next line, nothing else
{"hour": 8, "minute": 13}
